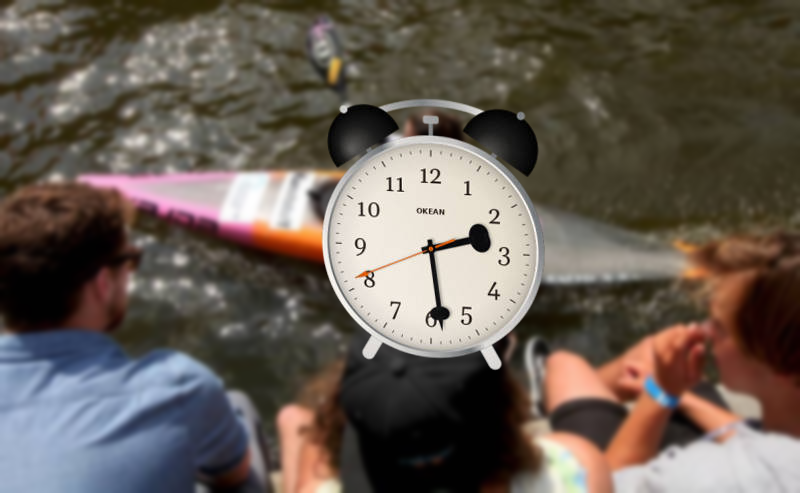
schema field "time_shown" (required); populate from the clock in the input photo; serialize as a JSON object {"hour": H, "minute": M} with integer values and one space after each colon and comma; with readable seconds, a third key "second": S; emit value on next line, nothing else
{"hour": 2, "minute": 28, "second": 41}
